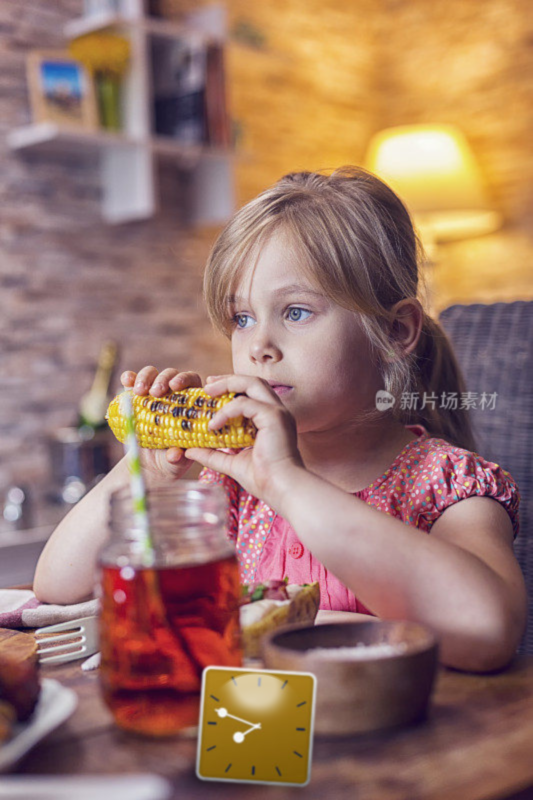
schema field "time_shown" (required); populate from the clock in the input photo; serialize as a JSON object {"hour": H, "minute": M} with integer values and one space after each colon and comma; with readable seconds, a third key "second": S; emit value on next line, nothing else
{"hour": 7, "minute": 48}
